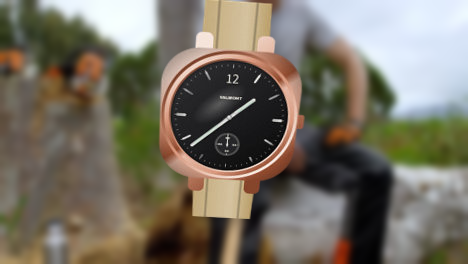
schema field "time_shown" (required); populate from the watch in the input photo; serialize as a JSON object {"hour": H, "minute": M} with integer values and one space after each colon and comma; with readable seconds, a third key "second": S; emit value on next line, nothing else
{"hour": 1, "minute": 38}
